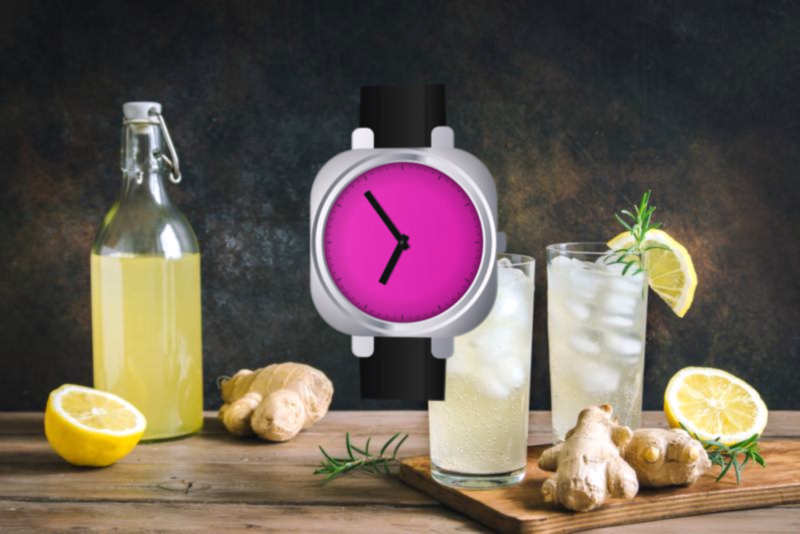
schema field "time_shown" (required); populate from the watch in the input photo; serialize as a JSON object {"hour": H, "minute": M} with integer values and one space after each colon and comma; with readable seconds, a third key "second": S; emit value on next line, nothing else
{"hour": 6, "minute": 54}
